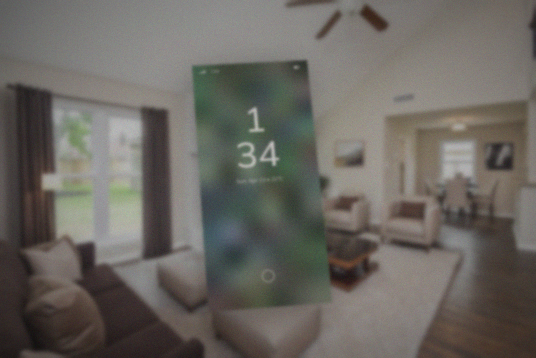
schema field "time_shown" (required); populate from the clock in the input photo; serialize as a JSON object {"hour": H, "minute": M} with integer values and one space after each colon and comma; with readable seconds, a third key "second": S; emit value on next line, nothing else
{"hour": 1, "minute": 34}
